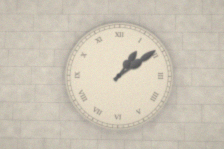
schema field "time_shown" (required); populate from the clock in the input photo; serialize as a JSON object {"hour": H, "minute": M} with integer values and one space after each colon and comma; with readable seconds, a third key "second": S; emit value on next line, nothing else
{"hour": 1, "minute": 9}
